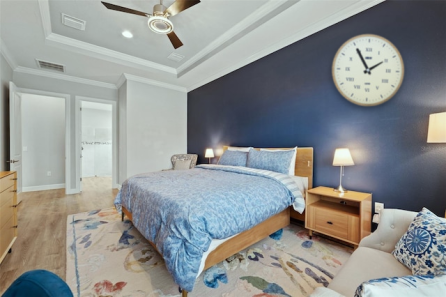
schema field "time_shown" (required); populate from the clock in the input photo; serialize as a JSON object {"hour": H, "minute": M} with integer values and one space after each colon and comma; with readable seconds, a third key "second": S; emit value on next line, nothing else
{"hour": 1, "minute": 55}
